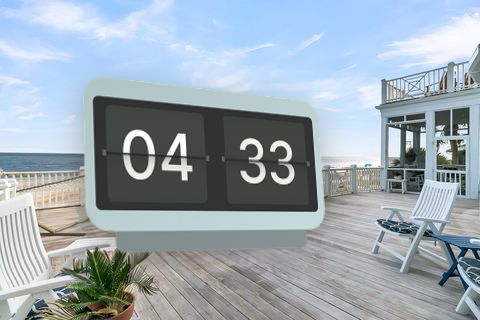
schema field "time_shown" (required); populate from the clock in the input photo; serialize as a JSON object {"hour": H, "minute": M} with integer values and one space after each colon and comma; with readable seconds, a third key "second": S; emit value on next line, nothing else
{"hour": 4, "minute": 33}
